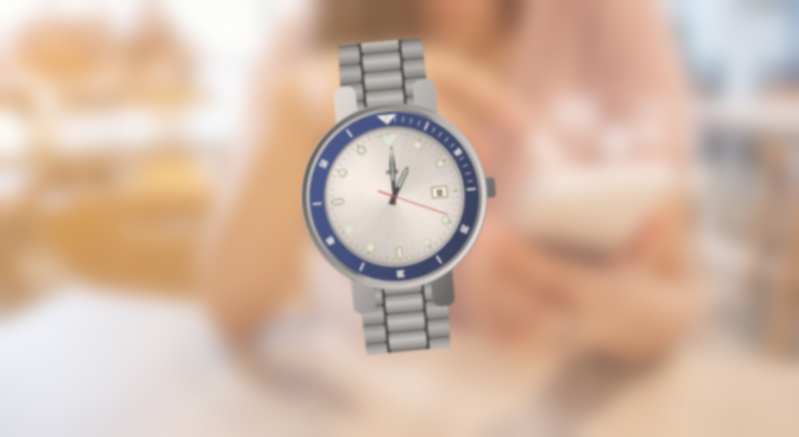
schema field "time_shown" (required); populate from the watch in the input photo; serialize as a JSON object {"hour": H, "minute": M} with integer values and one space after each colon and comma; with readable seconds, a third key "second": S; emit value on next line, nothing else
{"hour": 1, "minute": 0, "second": 19}
